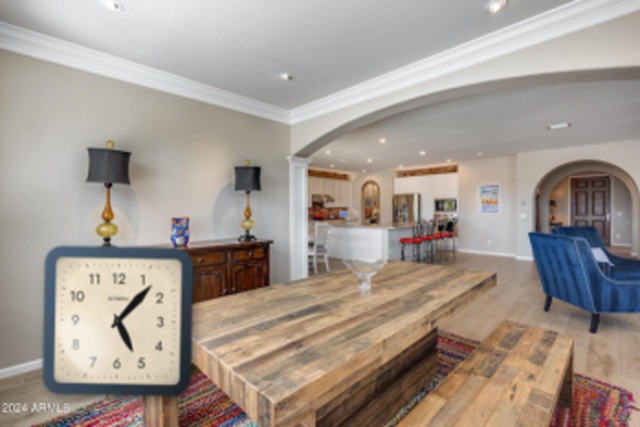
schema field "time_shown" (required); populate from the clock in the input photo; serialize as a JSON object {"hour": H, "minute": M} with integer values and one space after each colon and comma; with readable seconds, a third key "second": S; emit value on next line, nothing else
{"hour": 5, "minute": 7}
